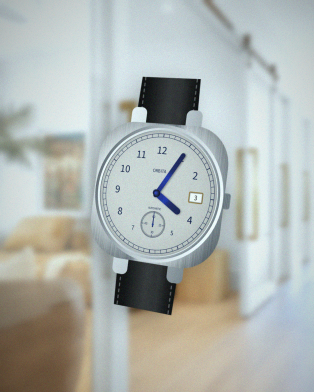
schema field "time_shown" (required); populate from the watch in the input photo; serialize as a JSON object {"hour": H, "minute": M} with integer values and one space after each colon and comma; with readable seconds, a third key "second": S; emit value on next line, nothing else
{"hour": 4, "minute": 5}
